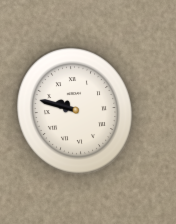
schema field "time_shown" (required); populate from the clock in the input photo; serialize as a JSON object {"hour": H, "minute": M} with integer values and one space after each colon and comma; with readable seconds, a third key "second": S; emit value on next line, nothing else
{"hour": 9, "minute": 48}
